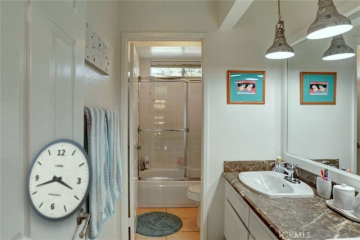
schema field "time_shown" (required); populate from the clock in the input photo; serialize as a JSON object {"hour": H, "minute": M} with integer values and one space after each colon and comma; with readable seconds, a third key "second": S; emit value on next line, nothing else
{"hour": 3, "minute": 42}
